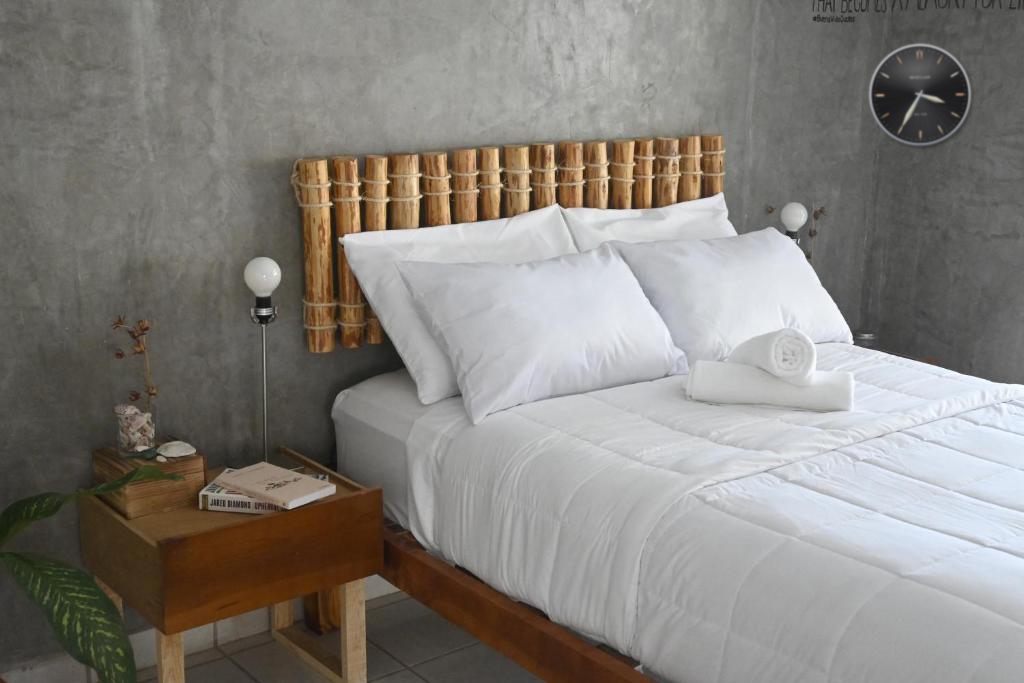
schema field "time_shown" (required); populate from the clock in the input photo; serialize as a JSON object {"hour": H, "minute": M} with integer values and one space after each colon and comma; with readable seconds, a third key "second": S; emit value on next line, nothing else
{"hour": 3, "minute": 35}
